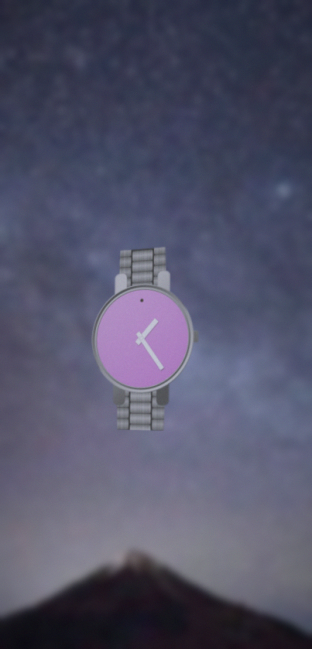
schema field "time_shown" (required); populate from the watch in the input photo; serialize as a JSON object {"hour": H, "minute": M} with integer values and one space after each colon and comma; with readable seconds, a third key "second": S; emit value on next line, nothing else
{"hour": 1, "minute": 24}
